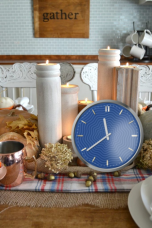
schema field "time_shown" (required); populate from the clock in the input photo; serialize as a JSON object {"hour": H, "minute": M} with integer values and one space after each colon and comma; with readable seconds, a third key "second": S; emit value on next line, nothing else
{"hour": 11, "minute": 39}
